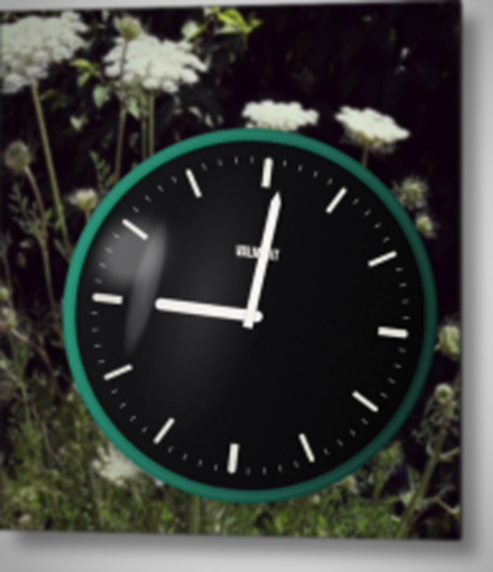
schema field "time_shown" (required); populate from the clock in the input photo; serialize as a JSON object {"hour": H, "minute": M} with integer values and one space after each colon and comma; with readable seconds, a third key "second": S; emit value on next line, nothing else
{"hour": 9, "minute": 1}
